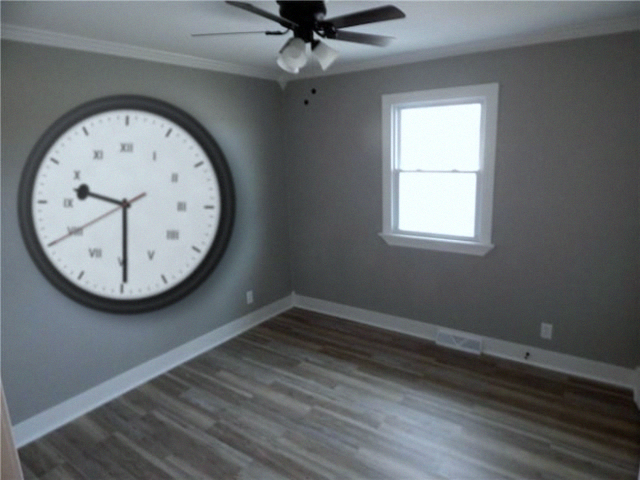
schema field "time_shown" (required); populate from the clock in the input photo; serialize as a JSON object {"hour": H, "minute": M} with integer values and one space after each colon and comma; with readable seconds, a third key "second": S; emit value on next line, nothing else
{"hour": 9, "minute": 29, "second": 40}
